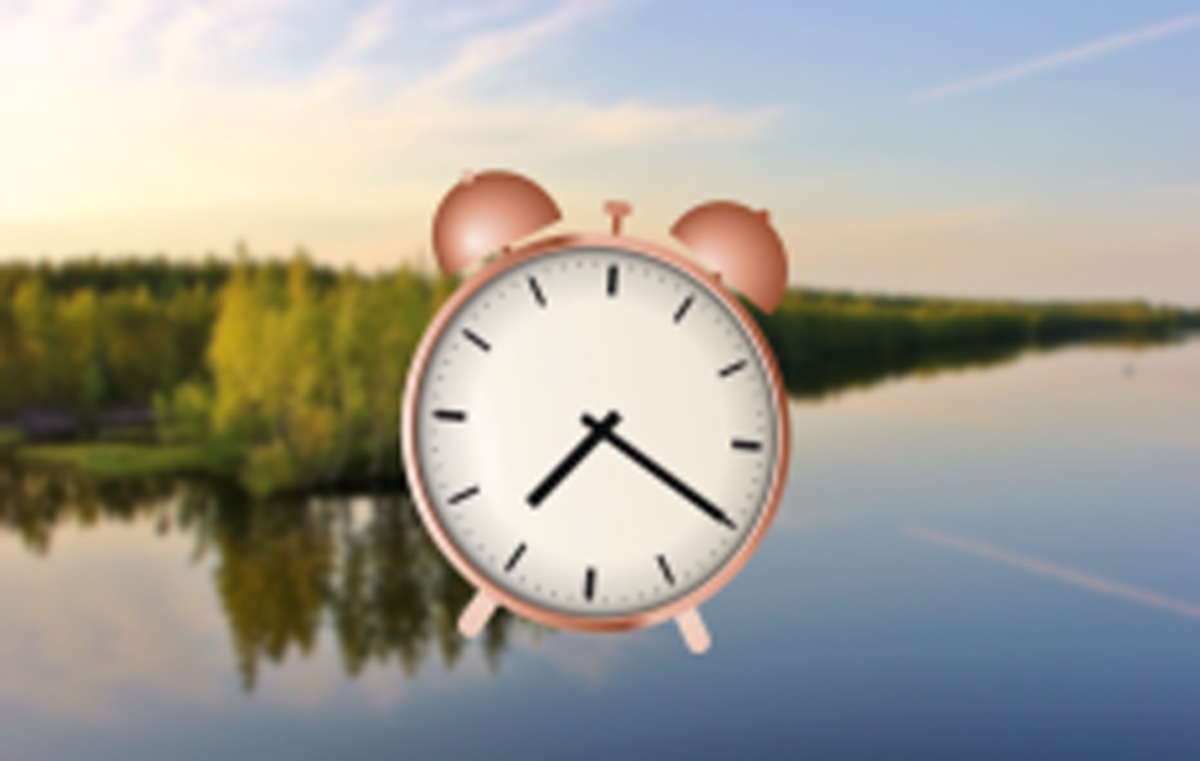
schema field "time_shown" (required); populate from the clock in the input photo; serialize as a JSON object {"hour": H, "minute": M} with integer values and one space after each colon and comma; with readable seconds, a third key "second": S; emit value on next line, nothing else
{"hour": 7, "minute": 20}
